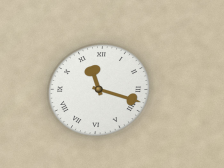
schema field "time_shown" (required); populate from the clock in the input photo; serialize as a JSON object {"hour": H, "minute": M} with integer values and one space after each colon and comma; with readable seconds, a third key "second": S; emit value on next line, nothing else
{"hour": 11, "minute": 18}
